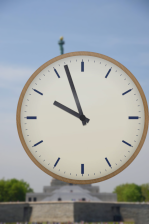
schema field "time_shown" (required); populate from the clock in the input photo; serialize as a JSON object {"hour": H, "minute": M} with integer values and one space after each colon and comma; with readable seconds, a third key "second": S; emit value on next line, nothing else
{"hour": 9, "minute": 57}
